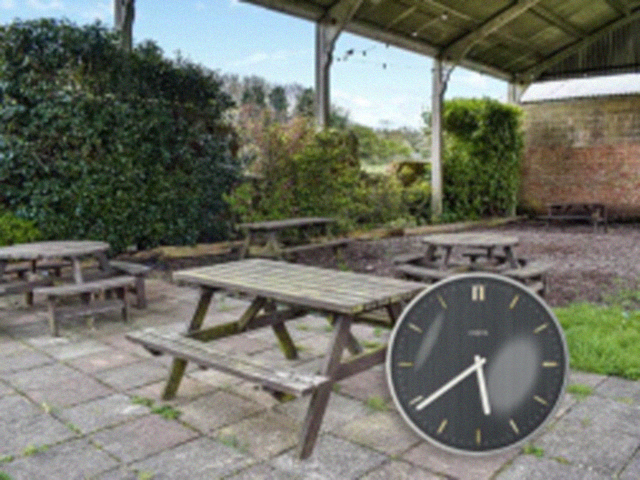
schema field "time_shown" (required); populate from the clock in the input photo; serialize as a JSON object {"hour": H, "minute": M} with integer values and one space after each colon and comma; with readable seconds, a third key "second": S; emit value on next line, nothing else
{"hour": 5, "minute": 39}
